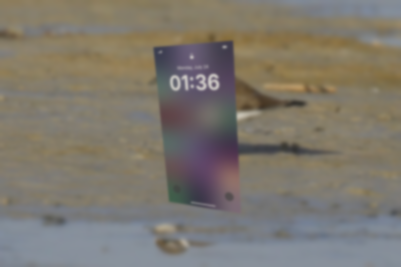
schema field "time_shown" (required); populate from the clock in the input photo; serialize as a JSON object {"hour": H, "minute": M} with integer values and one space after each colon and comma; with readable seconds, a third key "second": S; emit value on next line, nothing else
{"hour": 1, "minute": 36}
